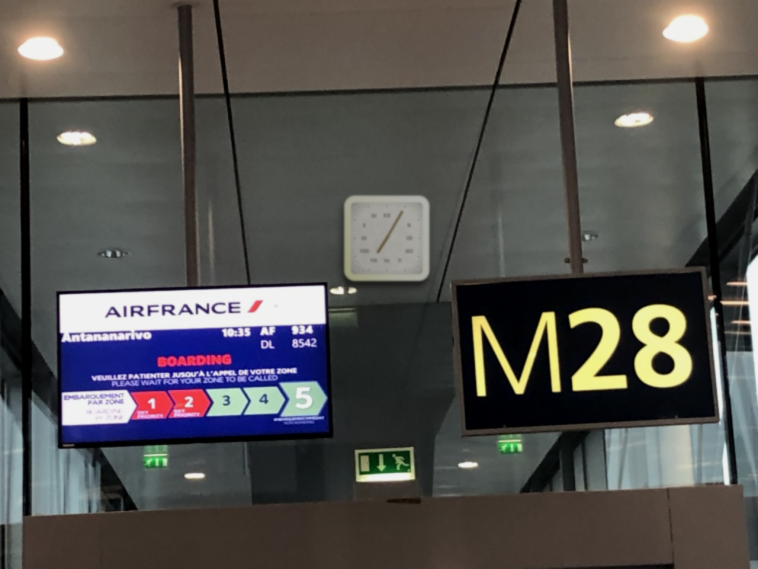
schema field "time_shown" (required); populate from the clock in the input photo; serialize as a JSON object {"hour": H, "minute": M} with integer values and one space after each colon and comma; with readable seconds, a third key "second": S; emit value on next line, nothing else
{"hour": 7, "minute": 5}
